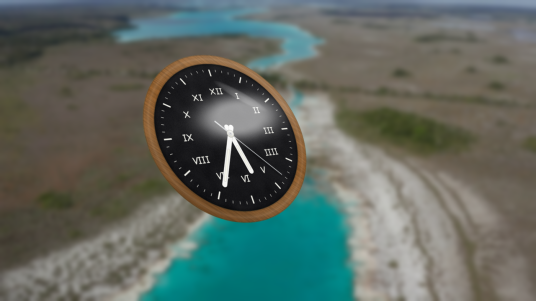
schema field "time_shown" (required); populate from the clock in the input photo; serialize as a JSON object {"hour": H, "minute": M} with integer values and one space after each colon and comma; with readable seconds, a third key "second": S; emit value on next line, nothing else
{"hour": 5, "minute": 34, "second": 23}
